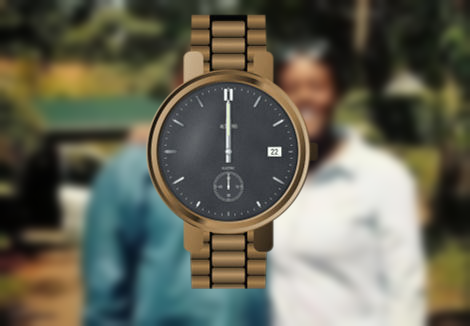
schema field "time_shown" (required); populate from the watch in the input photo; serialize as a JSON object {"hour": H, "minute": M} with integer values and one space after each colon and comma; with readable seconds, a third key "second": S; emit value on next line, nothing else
{"hour": 12, "minute": 0}
